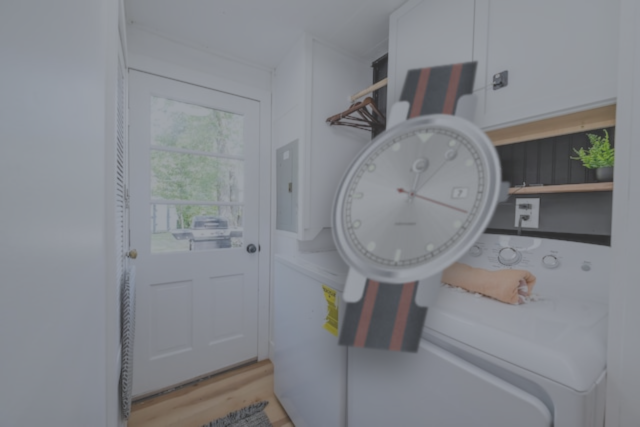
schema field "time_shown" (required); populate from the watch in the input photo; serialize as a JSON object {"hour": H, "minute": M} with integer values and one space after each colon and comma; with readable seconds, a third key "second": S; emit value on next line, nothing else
{"hour": 12, "minute": 6, "second": 18}
